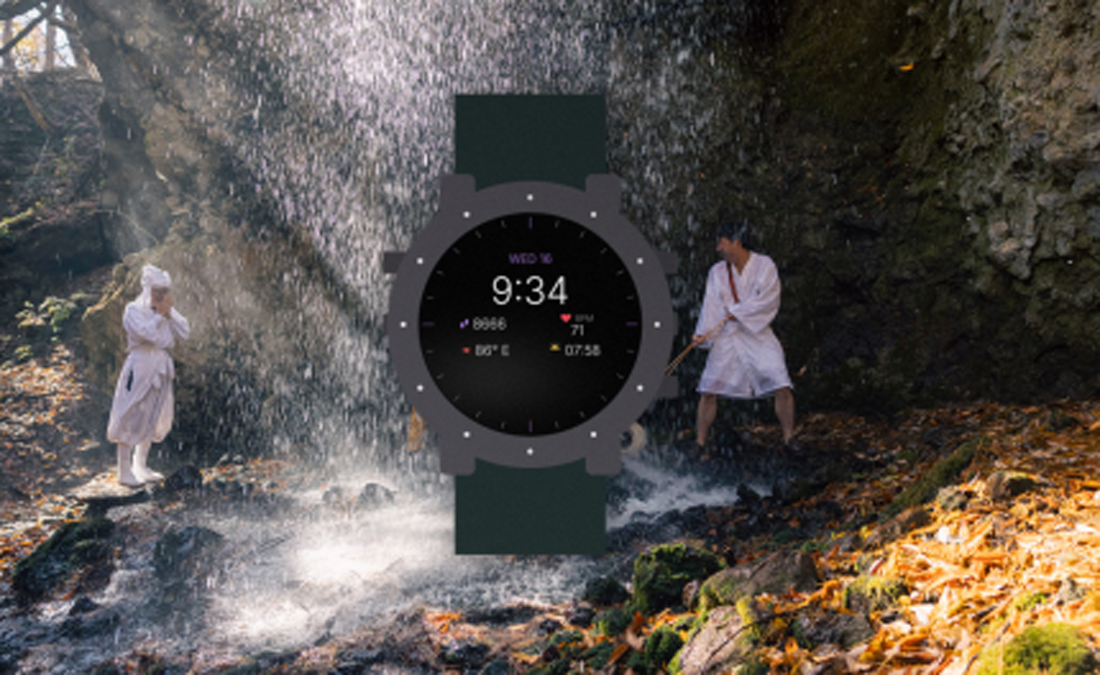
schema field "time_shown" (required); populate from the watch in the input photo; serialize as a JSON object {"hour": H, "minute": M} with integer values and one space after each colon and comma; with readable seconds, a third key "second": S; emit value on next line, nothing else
{"hour": 9, "minute": 34}
